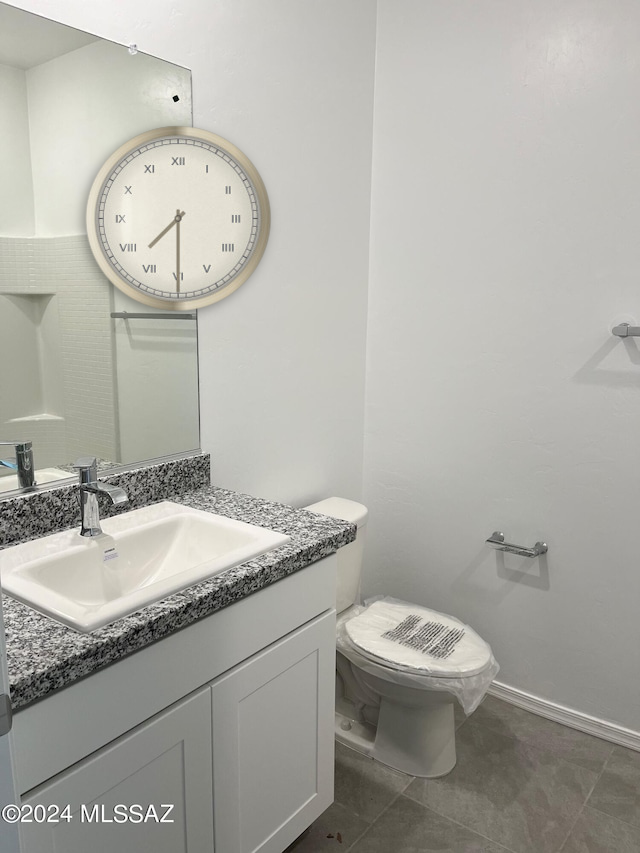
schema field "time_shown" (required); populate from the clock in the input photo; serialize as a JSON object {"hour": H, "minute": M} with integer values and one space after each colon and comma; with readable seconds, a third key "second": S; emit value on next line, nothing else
{"hour": 7, "minute": 30}
